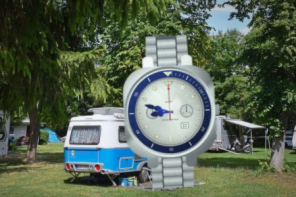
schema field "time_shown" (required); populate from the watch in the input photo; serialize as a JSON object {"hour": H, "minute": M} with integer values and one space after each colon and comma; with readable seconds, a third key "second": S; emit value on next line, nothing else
{"hour": 8, "minute": 48}
